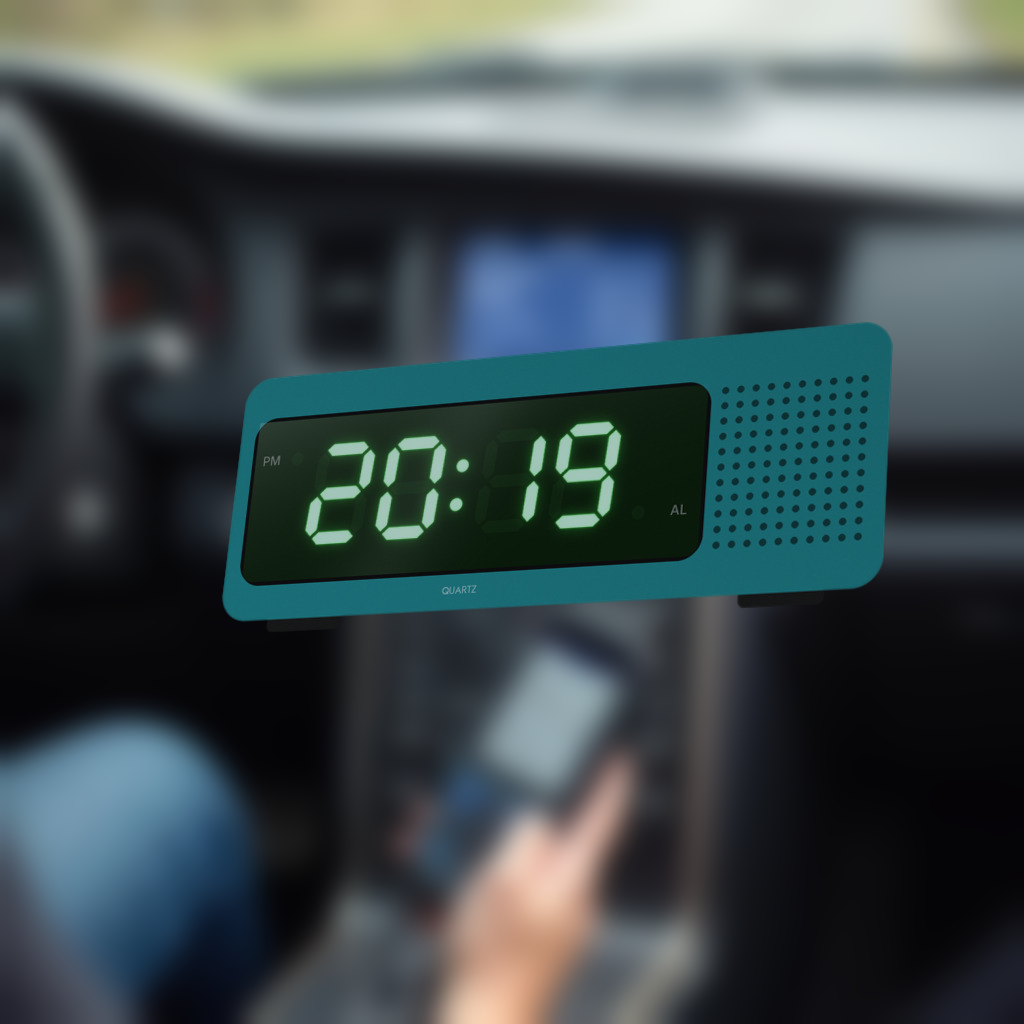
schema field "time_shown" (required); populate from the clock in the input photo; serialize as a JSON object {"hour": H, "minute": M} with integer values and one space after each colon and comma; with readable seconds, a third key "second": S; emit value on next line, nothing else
{"hour": 20, "minute": 19}
